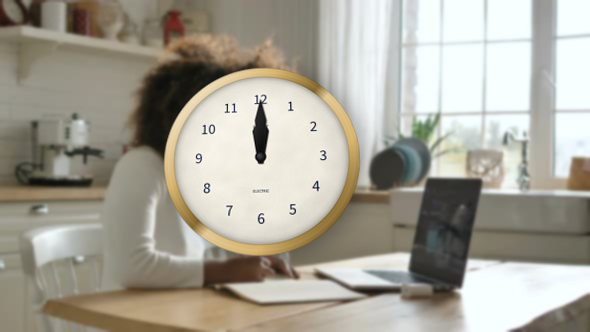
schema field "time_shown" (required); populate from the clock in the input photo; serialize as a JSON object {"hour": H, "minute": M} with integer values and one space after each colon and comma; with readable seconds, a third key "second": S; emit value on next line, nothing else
{"hour": 12, "minute": 0}
